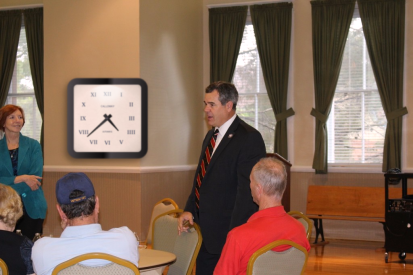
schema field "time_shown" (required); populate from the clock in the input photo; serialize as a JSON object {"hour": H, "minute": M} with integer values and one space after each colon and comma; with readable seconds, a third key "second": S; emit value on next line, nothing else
{"hour": 4, "minute": 38}
